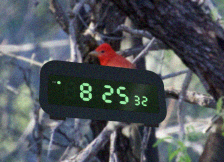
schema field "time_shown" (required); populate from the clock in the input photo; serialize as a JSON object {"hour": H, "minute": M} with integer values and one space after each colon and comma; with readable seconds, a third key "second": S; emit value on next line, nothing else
{"hour": 8, "minute": 25, "second": 32}
